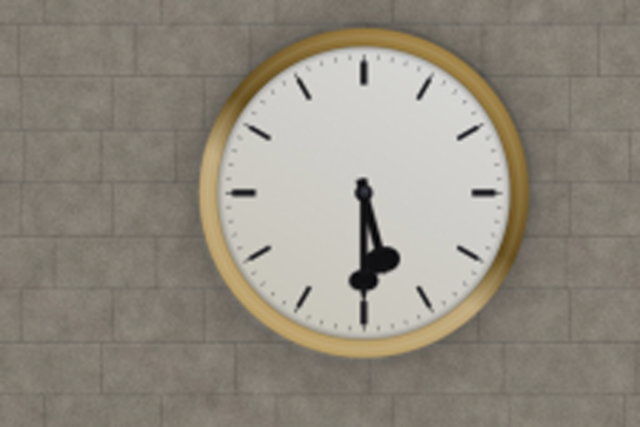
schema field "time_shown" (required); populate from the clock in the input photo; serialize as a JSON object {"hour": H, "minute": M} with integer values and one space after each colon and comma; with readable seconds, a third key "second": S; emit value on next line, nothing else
{"hour": 5, "minute": 30}
